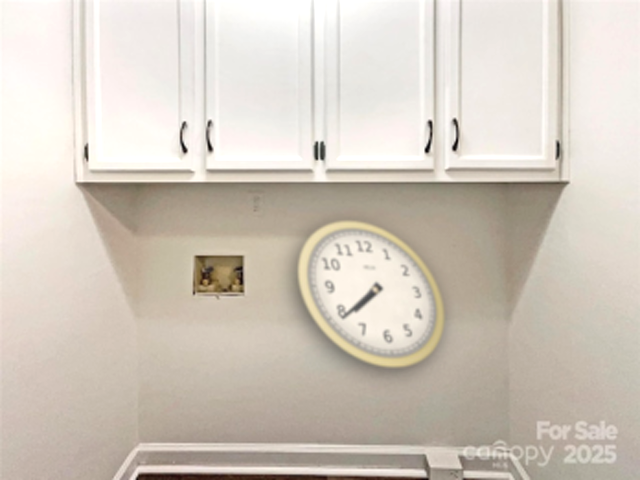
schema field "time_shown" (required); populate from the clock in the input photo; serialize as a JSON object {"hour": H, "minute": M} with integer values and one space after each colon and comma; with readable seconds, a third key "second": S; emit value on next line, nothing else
{"hour": 7, "minute": 39}
